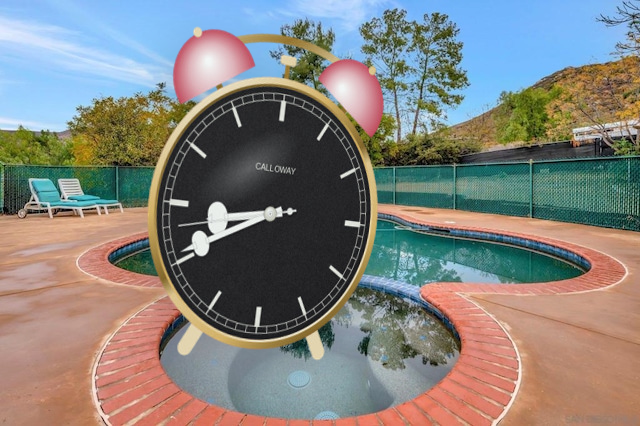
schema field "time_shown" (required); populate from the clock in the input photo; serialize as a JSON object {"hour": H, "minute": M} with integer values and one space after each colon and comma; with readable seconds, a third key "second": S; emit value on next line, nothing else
{"hour": 8, "minute": 40, "second": 43}
